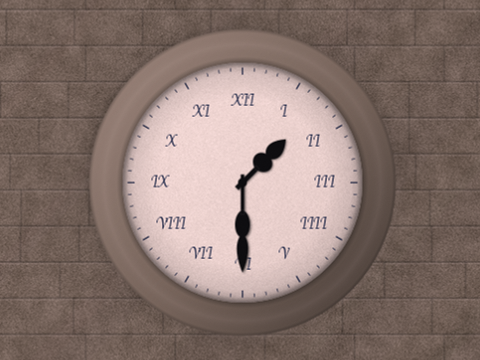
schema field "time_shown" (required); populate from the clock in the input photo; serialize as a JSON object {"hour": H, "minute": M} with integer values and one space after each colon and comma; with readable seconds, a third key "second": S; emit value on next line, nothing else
{"hour": 1, "minute": 30}
